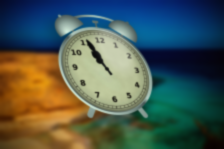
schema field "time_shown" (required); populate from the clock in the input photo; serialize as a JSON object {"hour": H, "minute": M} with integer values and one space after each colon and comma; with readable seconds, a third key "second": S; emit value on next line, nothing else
{"hour": 10, "minute": 56}
